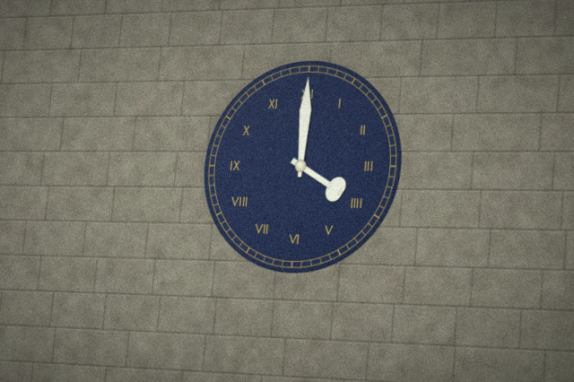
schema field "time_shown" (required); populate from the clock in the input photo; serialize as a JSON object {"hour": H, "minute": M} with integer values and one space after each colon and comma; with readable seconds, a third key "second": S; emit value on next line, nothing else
{"hour": 4, "minute": 0}
